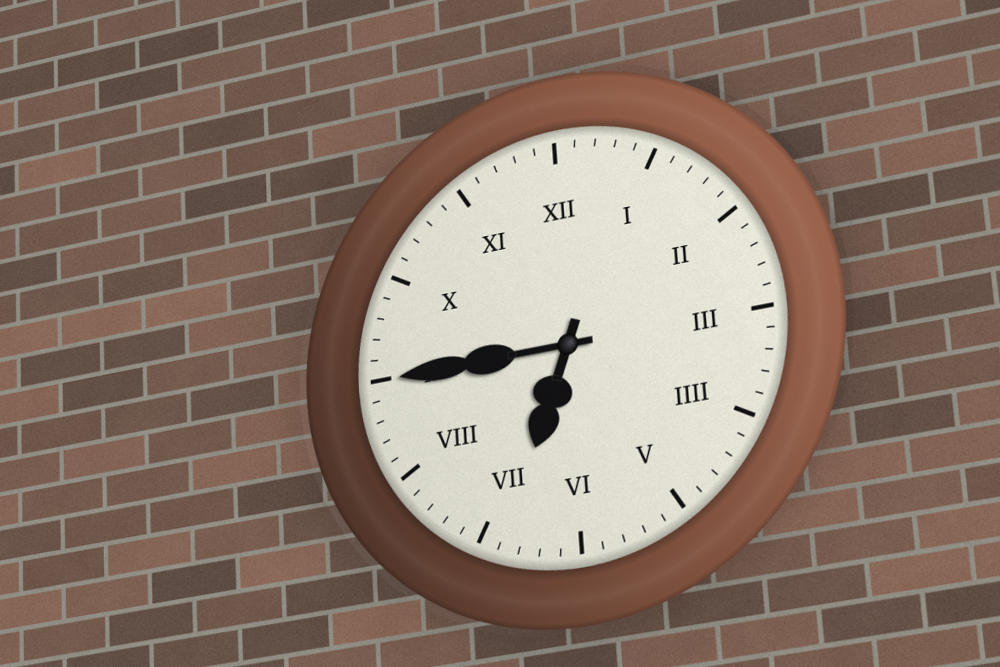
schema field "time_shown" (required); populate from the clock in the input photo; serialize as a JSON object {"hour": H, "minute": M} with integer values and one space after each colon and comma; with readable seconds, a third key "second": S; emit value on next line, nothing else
{"hour": 6, "minute": 45}
